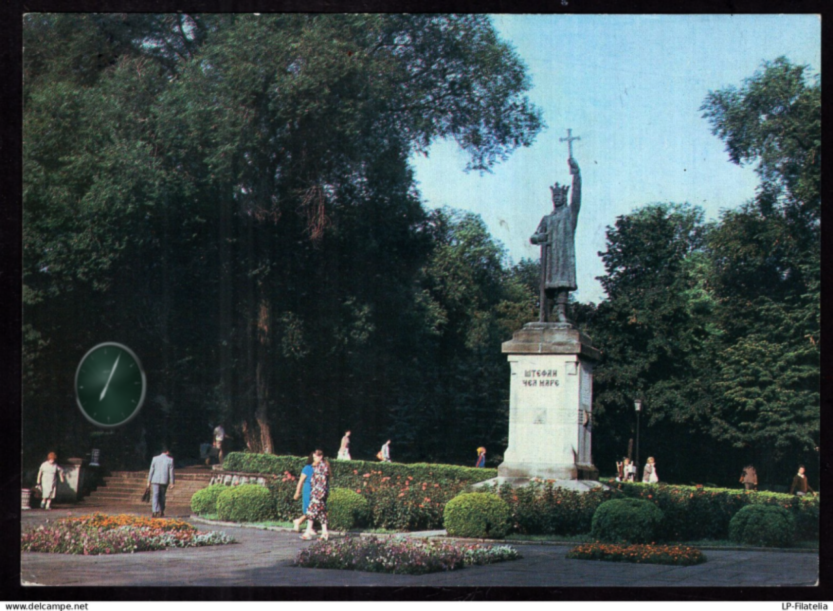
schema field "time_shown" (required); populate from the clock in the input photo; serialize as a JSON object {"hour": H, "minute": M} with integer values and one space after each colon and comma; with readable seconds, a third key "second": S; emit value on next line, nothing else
{"hour": 7, "minute": 5}
